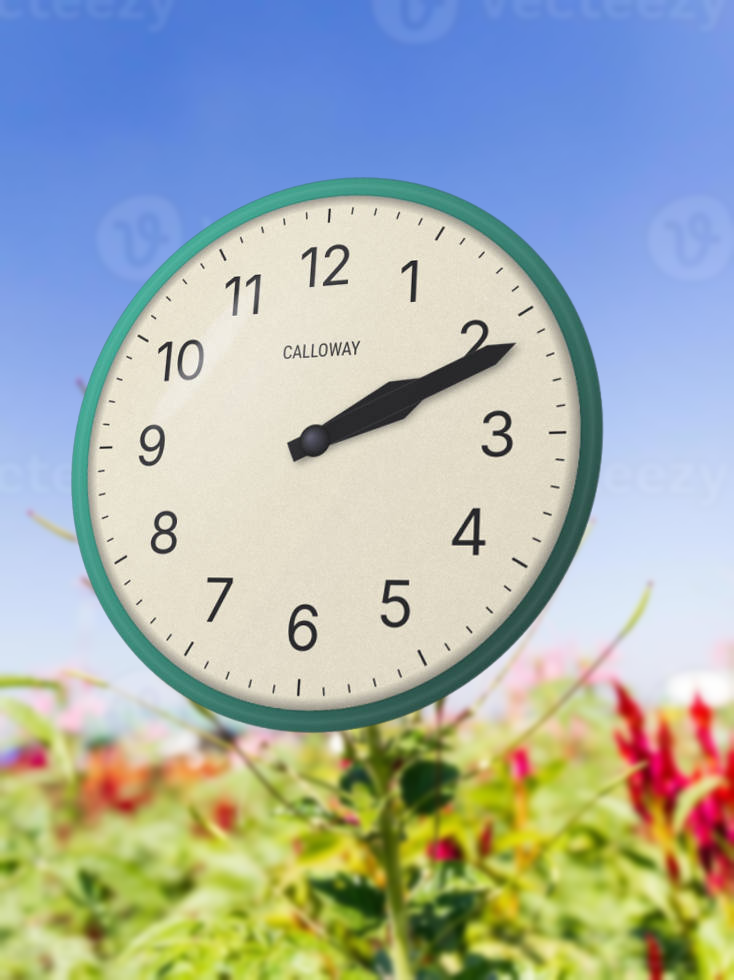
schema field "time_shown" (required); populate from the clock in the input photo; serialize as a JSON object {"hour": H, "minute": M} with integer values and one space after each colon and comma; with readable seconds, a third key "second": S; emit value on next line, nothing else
{"hour": 2, "minute": 11}
